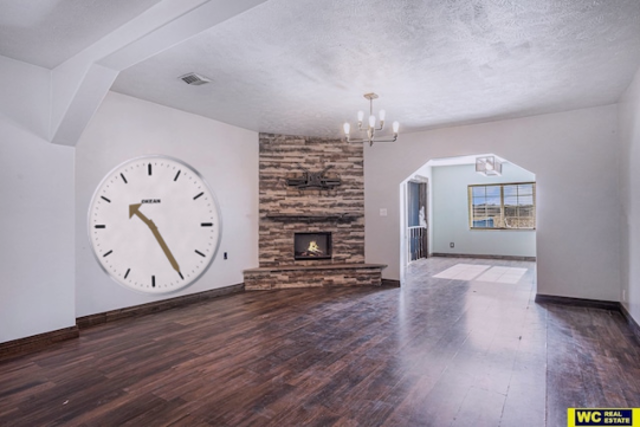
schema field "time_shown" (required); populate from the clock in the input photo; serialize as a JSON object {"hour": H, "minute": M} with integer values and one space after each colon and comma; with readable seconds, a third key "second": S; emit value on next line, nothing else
{"hour": 10, "minute": 25}
